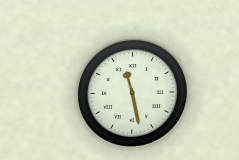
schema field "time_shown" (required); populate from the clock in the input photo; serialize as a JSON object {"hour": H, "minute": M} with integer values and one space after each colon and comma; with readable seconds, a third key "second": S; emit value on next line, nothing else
{"hour": 11, "minute": 28}
